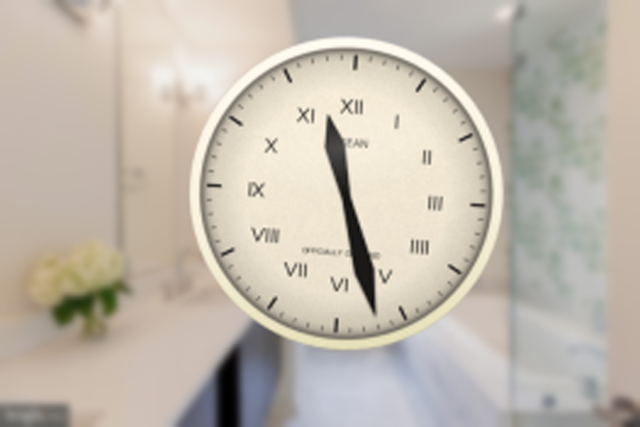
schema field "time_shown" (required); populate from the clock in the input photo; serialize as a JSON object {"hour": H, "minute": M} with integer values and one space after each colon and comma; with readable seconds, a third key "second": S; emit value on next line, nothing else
{"hour": 11, "minute": 27}
